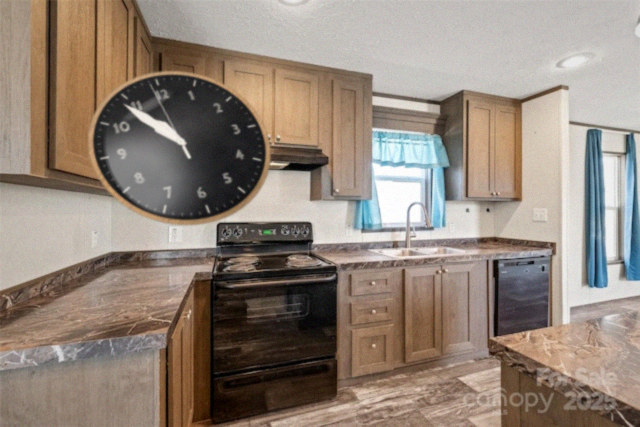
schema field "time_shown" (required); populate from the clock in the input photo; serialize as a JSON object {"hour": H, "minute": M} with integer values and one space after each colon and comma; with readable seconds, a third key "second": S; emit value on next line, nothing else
{"hour": 10, "minute": 53, "second": 59}
